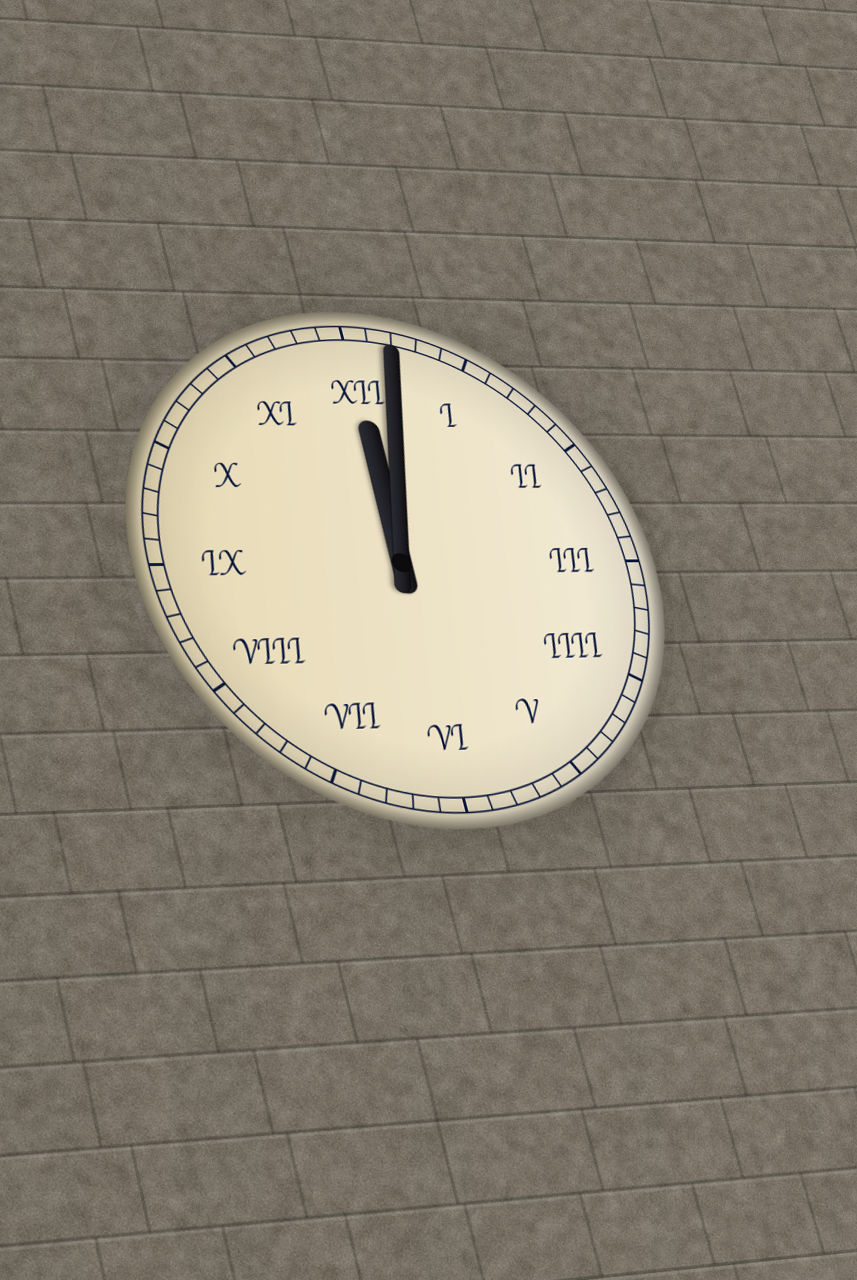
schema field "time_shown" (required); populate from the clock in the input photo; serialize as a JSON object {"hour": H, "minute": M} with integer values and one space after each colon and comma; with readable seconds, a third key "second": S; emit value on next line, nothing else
{"hour": 12, "minute": 2}
